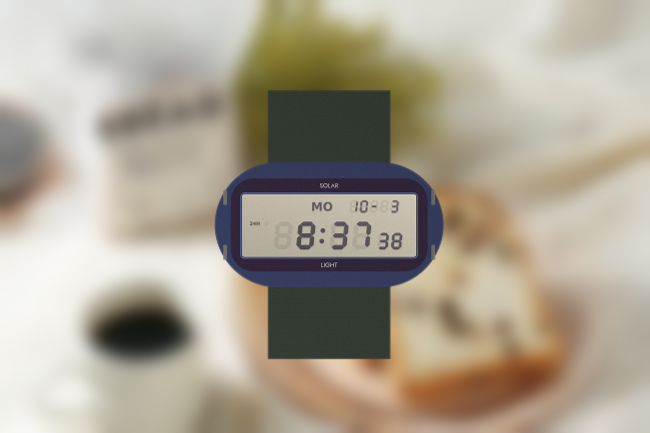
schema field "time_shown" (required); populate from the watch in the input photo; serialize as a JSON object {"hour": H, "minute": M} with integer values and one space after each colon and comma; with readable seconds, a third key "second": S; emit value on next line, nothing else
{"hour": 8, "minute": 37, "second": 38}
